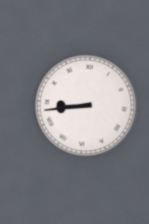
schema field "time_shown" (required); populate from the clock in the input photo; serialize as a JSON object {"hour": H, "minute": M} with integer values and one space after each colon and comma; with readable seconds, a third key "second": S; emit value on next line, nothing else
{"hour": 8, "minute": 43}
